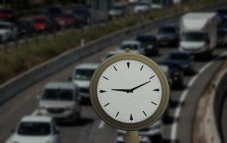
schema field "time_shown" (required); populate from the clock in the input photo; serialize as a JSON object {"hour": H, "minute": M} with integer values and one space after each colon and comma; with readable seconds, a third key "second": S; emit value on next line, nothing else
{"hour": 9, "minute": 11}
